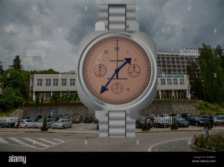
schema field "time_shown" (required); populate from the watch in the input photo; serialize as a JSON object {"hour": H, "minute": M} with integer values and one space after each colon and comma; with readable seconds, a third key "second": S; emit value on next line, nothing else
{"hour": 1, "minute": 36}
